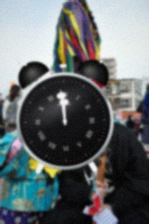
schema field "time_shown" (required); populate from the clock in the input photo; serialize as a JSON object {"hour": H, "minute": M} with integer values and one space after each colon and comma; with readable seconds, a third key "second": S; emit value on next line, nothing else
{"hour": 11, "minute": 59}
